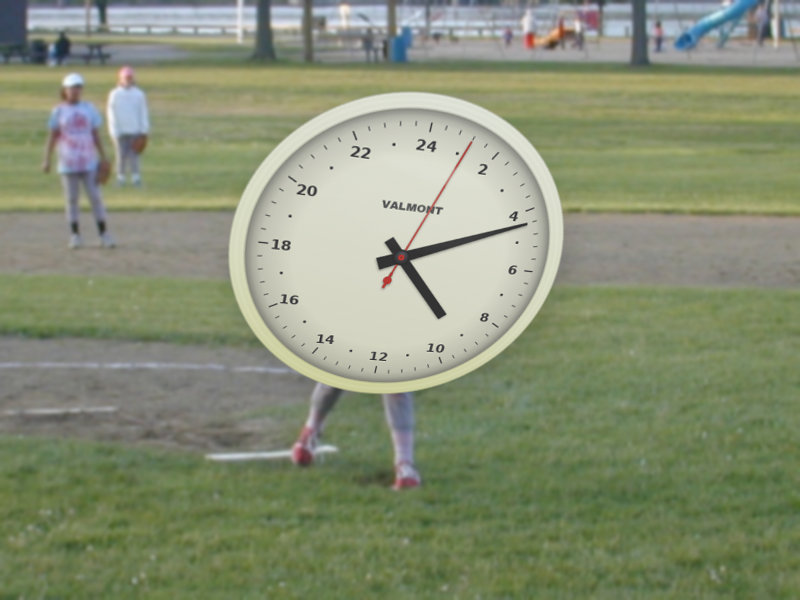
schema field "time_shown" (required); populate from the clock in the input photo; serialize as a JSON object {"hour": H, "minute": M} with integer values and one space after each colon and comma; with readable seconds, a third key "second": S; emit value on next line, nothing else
{"hour": 9, "minute": 11, "second": 3}
